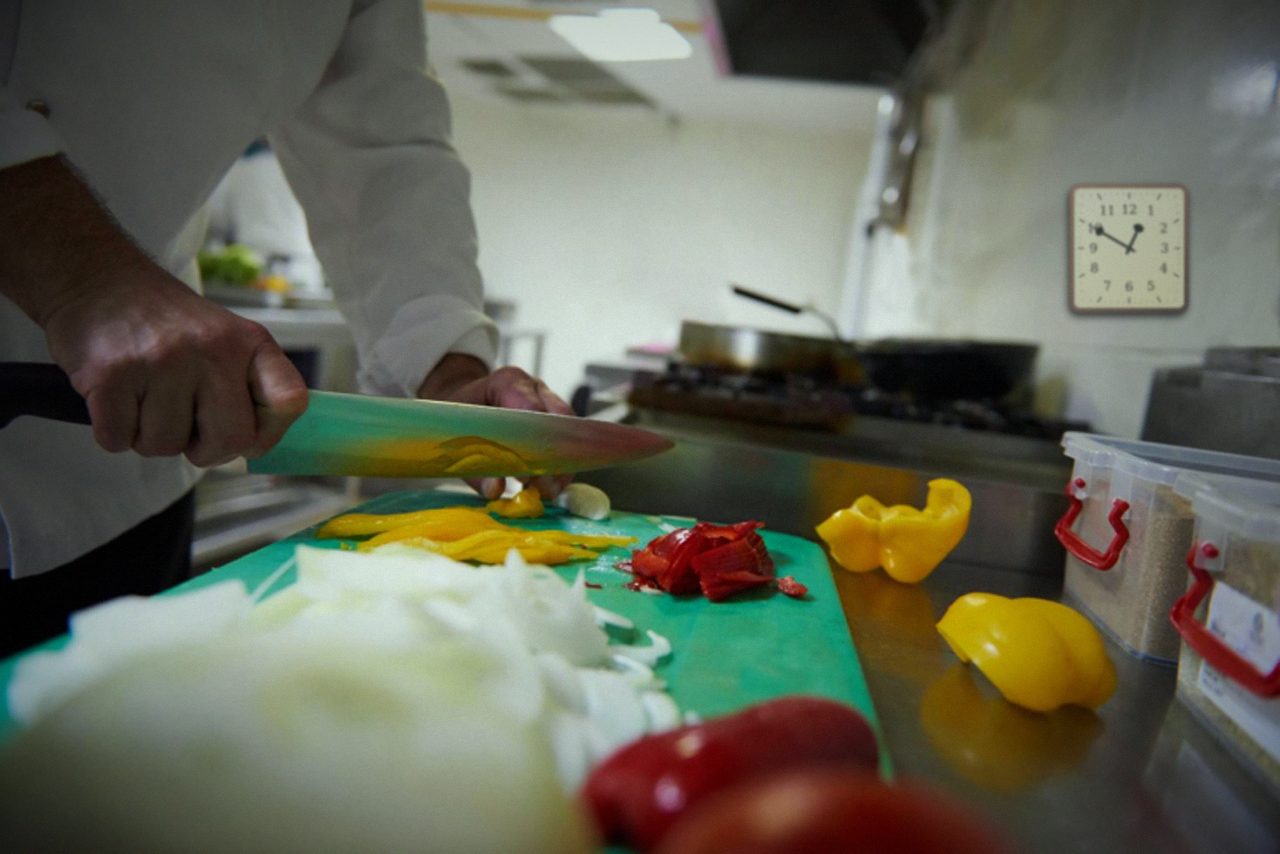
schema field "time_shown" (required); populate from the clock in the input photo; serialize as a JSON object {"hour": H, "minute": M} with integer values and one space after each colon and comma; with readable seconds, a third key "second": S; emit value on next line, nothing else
{"hour": 12, "minute": 50}
